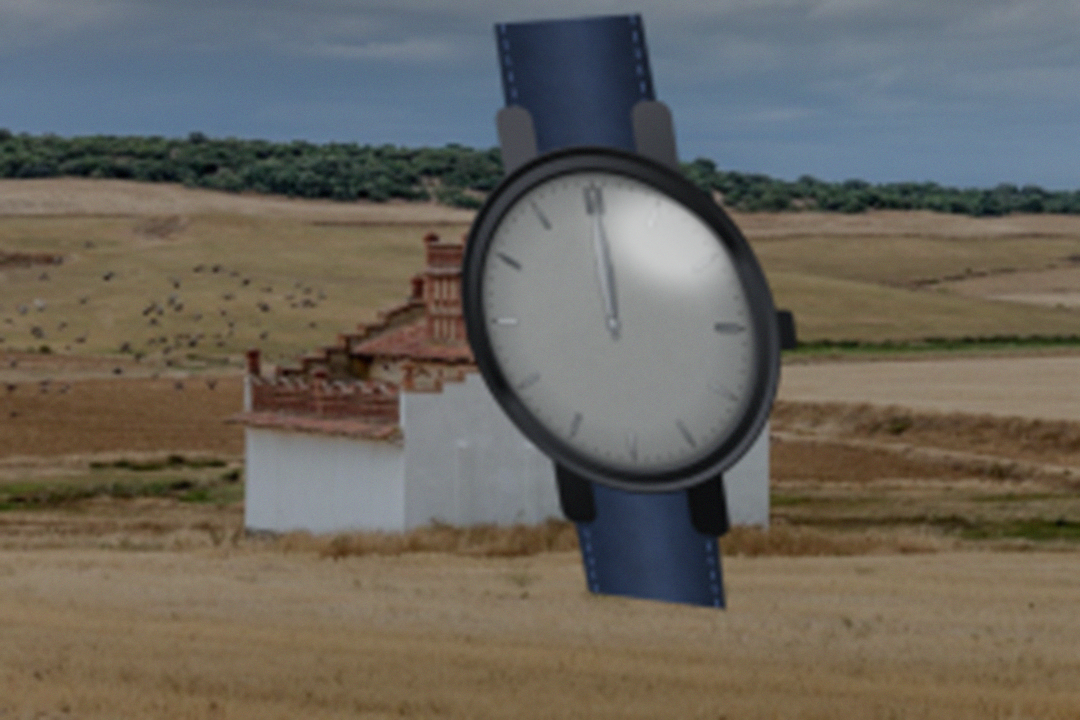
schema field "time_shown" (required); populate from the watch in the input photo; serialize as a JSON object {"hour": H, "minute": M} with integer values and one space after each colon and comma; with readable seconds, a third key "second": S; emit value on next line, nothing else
{"hour": 12, "minute": 0}
